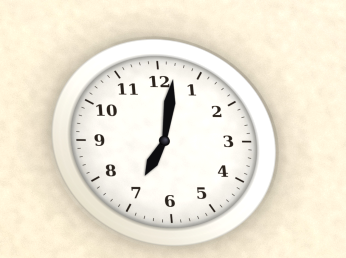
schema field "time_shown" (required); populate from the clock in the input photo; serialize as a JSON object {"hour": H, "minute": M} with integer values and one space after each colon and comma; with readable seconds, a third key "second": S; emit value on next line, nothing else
{"hour": 7, "minute": 2}
